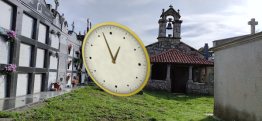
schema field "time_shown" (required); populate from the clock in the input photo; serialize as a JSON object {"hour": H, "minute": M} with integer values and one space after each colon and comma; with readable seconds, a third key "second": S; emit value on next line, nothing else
{"hour": 12, "minute": 57}
